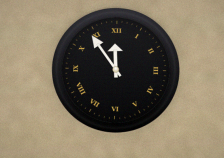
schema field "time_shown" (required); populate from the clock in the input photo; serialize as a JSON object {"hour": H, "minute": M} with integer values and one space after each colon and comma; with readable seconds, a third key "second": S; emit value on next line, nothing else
{"hour": 11, "minute": 54}
